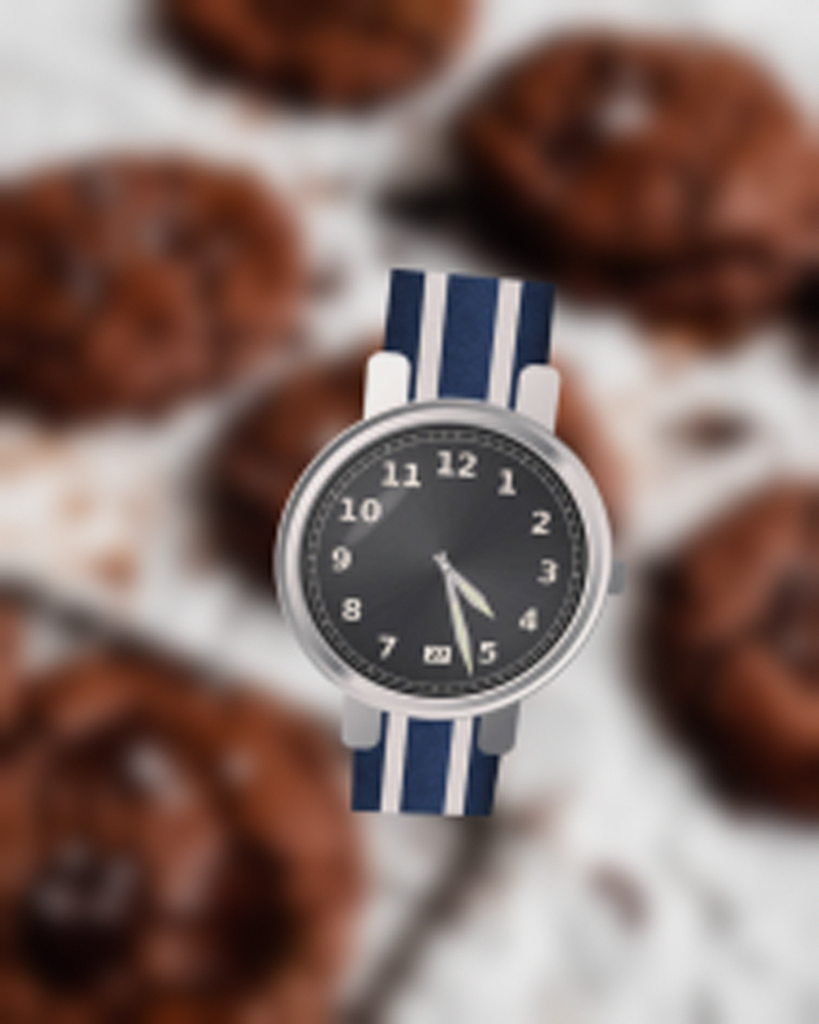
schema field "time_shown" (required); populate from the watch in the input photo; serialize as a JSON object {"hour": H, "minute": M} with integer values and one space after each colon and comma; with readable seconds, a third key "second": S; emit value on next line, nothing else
{"hour": 4, "minute": 27}
